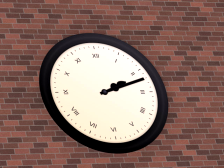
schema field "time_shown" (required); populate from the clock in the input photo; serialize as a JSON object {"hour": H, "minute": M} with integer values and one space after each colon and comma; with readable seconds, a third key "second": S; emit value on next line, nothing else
{"hour": 2, "minute": 12}
